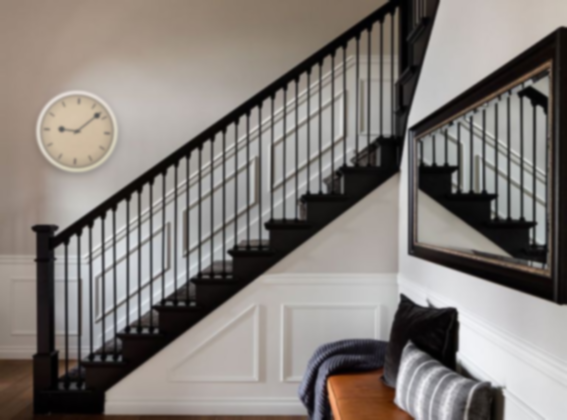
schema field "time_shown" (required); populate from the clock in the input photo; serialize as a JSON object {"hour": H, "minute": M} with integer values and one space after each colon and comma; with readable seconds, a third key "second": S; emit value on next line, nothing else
{"hour": 9, "minute": 8}
